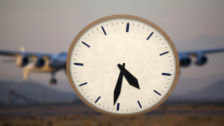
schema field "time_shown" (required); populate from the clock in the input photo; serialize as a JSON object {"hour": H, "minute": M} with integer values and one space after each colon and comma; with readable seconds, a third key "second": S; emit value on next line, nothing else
{"hour": 4, "minute": 31}
